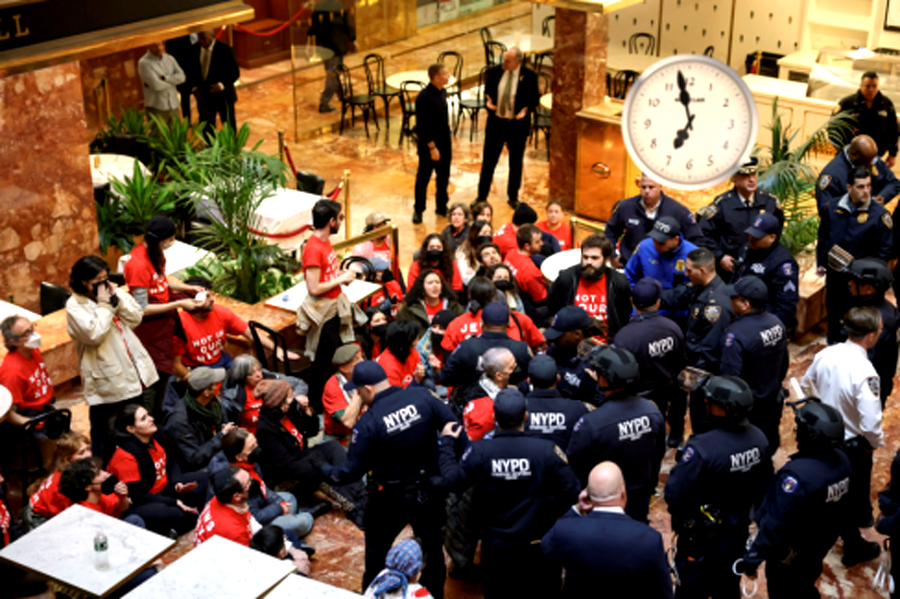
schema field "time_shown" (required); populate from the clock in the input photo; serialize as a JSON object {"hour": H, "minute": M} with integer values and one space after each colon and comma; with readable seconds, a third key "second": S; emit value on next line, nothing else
{"hour": 6, "minute": 58}
